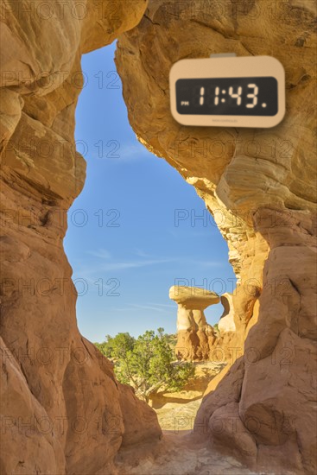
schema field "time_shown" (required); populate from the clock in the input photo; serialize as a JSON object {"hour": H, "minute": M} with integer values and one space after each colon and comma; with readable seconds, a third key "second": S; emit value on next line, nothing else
{"hour": 11, "minute": 43}
